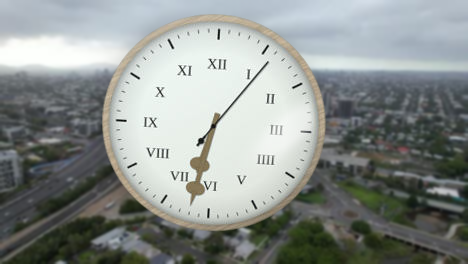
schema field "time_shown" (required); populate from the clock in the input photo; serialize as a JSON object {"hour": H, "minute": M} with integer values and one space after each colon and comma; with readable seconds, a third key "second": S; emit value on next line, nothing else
{"hour": 6, "minute": 32, "second": 6}
